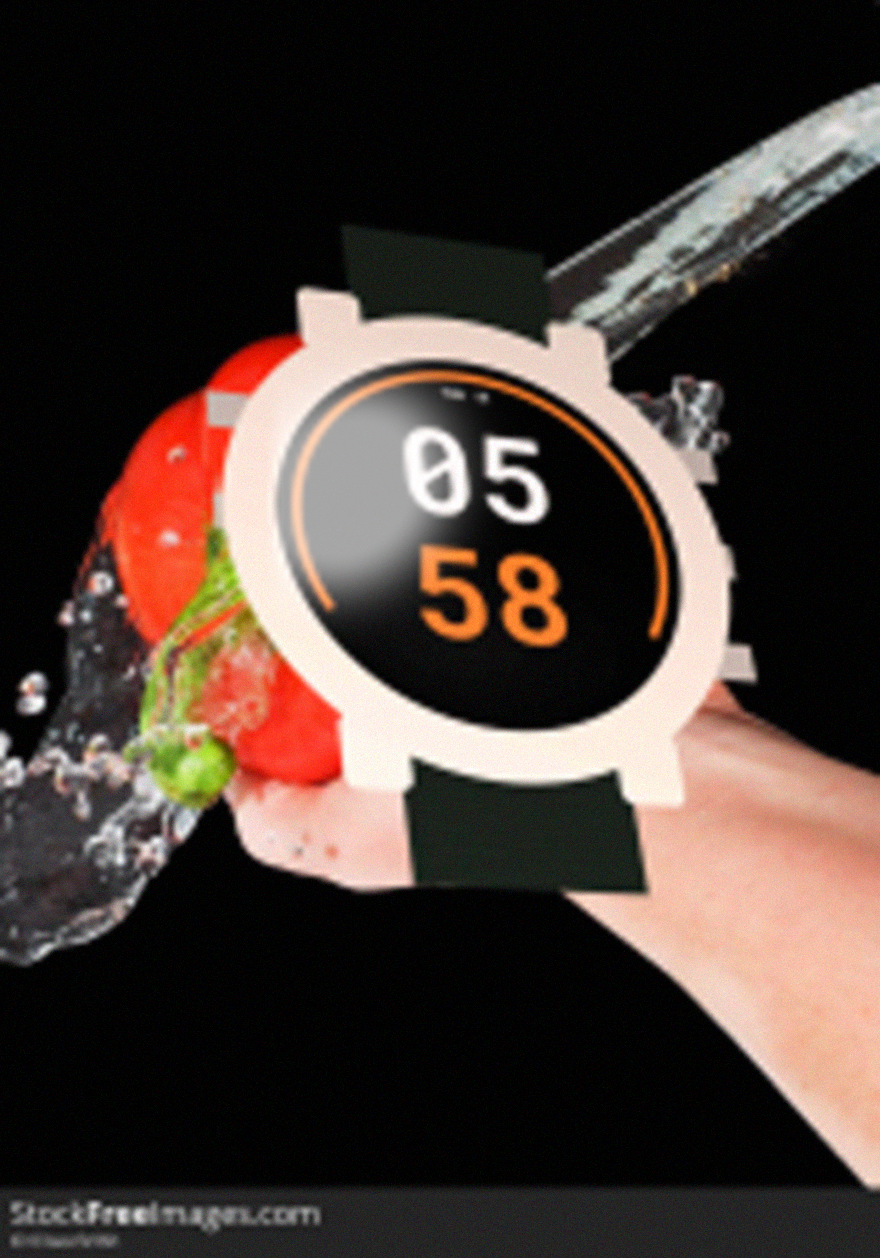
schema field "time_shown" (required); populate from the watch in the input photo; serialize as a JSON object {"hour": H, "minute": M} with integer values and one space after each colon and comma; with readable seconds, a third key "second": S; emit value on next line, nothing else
{"hour": 5, "minute": 58}
